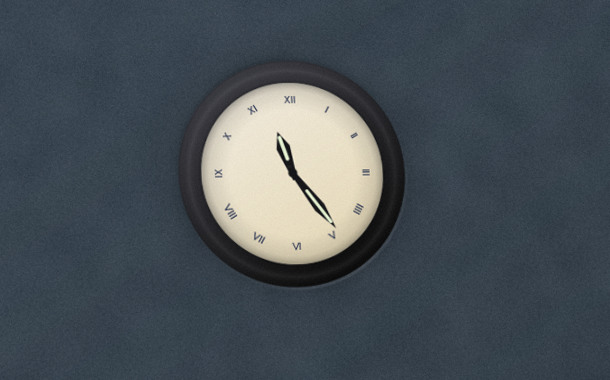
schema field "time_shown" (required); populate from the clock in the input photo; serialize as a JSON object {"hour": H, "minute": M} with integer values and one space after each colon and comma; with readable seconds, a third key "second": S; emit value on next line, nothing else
{"hour": 11, "minute": 24}
